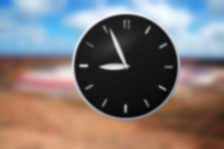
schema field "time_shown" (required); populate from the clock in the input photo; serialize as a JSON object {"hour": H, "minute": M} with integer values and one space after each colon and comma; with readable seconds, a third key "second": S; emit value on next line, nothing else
{"hour": 8, "minute": 56}
